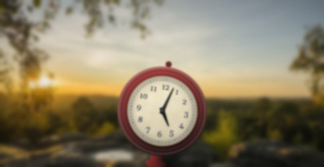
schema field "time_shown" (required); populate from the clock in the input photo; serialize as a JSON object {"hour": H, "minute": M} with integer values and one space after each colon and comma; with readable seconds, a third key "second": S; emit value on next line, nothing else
{"hour": 5, "minute": 3}
